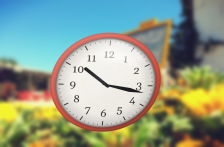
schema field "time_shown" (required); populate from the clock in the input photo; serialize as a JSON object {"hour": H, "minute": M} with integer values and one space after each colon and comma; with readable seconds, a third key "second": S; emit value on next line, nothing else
{"hour": 10, "minute": 17}
